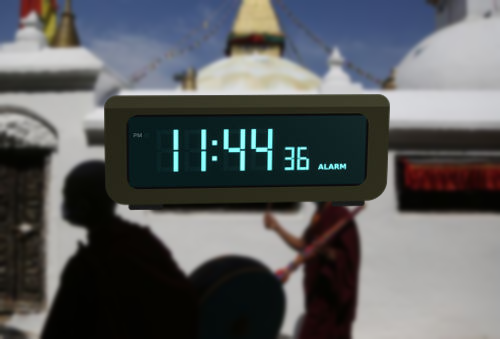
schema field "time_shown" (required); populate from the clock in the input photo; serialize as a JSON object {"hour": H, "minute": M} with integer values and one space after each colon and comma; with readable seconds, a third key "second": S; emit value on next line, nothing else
{"hour": 11, "minute": 44, "second": 36}
